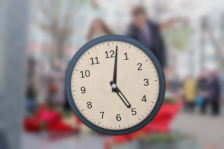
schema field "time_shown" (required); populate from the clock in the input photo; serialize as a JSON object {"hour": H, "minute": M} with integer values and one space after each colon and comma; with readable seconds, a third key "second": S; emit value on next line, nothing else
{"hour": 5, "minute": 2}
